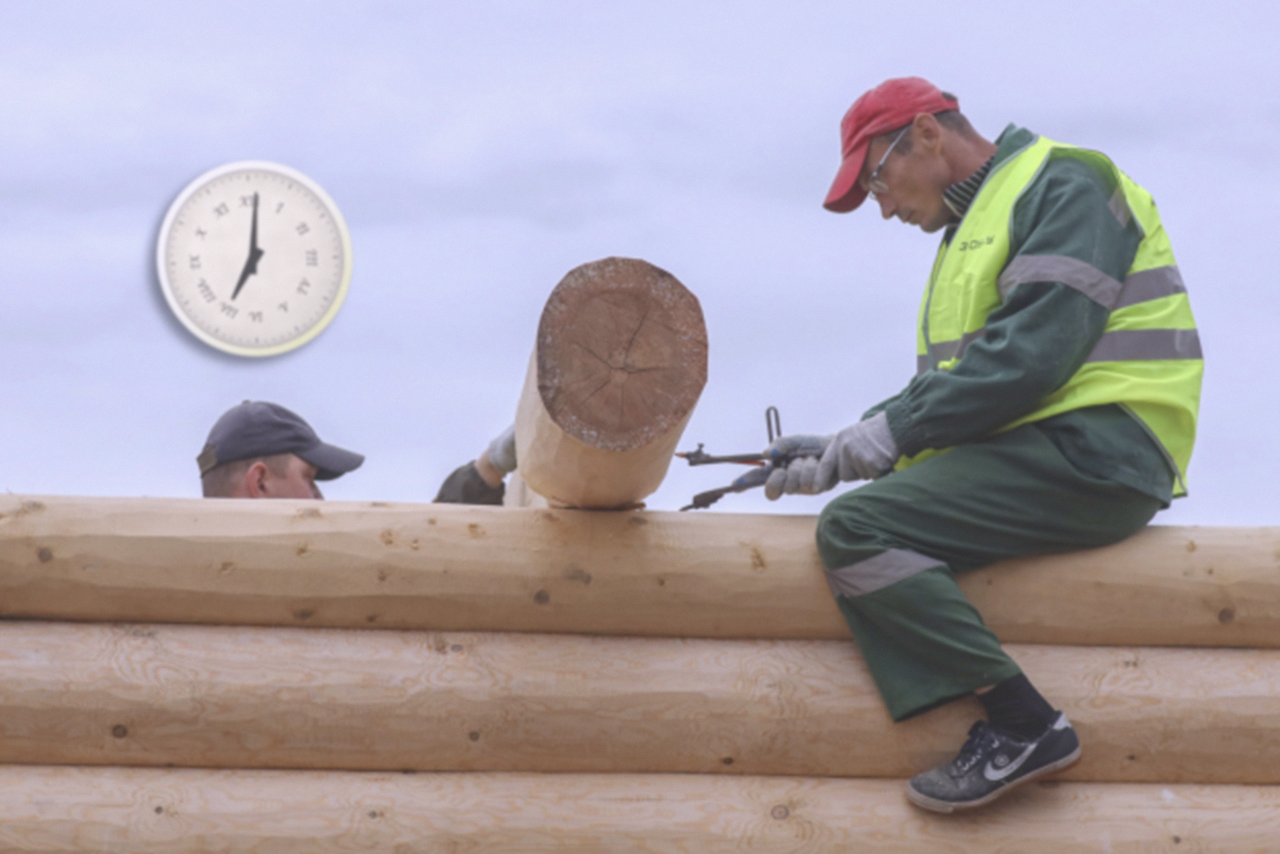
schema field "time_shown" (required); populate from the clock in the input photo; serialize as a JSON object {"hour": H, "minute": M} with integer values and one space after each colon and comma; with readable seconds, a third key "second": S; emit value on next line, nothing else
{"hour": 7, "minute": 1}
